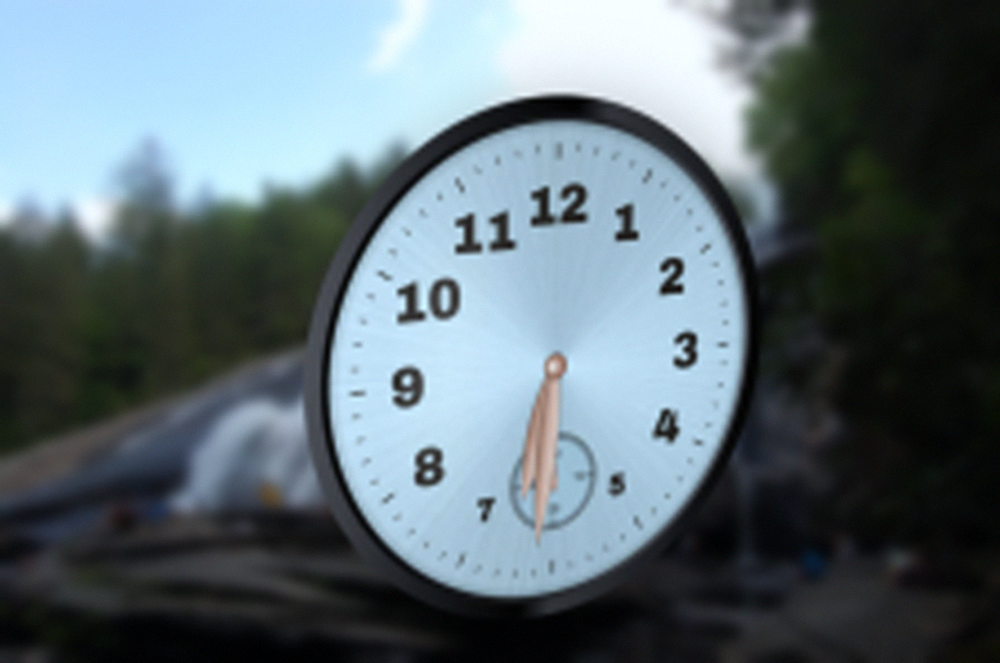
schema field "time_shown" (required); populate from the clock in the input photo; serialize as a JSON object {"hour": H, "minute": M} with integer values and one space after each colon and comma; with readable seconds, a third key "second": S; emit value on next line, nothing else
{"hour": 6, "minute": 31}
